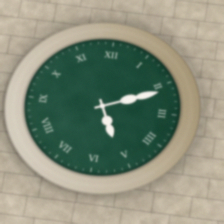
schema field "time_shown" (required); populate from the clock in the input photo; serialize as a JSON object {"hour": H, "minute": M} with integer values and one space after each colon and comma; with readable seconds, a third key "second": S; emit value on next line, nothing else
{"hour": 5, "minute": 11}
